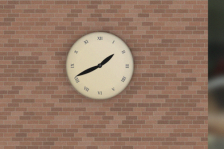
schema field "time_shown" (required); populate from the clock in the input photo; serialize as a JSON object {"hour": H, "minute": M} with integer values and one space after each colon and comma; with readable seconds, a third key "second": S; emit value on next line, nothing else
{"hour": 1, "minute": 41}
